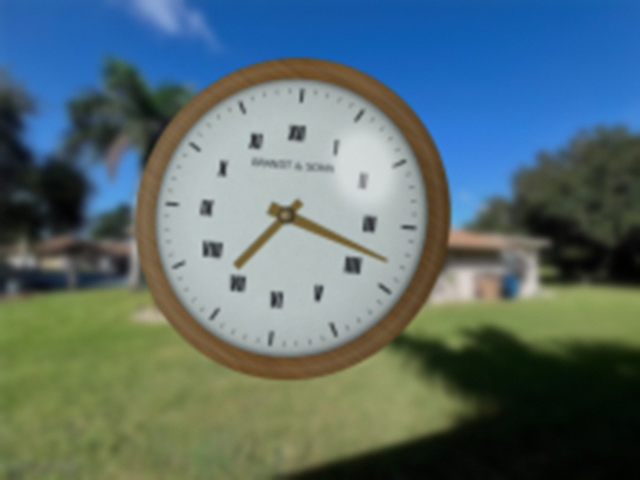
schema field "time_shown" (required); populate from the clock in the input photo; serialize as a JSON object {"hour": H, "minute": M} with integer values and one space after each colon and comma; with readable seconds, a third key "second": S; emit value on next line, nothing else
{"hour": 7, "minute": 18}
